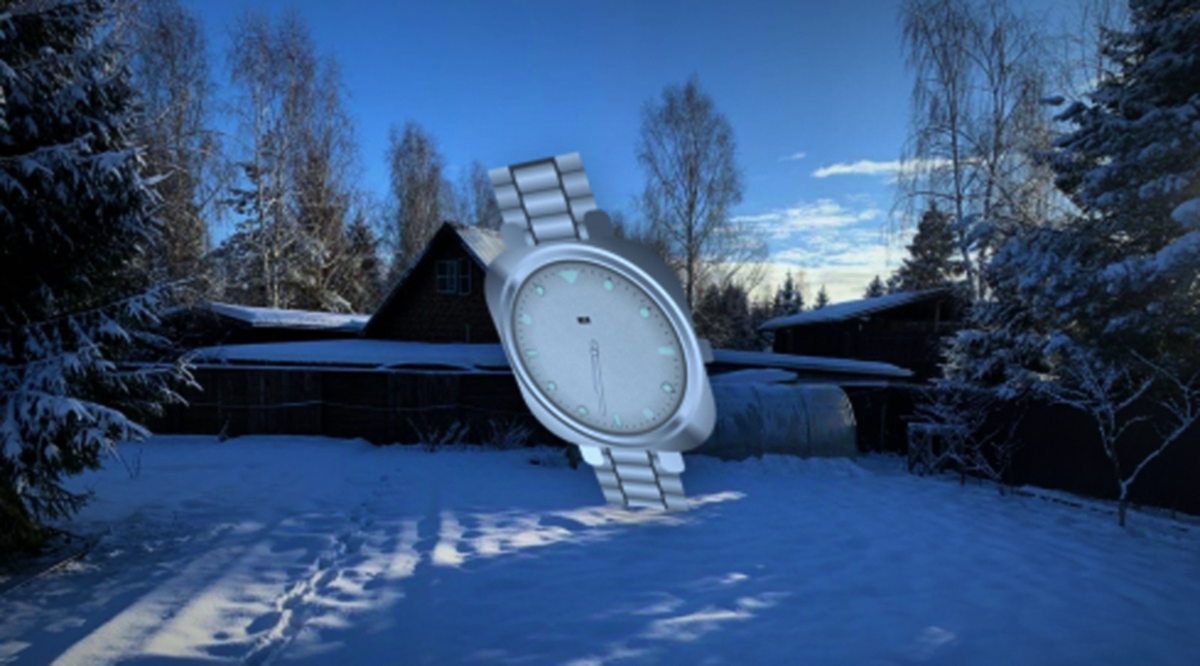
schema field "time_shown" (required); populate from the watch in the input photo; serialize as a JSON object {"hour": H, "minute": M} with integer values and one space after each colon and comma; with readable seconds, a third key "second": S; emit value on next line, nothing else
{"hour": 6, "minute": 32}
